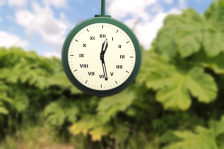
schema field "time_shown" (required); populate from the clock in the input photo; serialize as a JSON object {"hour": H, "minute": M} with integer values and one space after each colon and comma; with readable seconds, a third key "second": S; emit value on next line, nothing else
{"hour": 12, "minute": 28}
